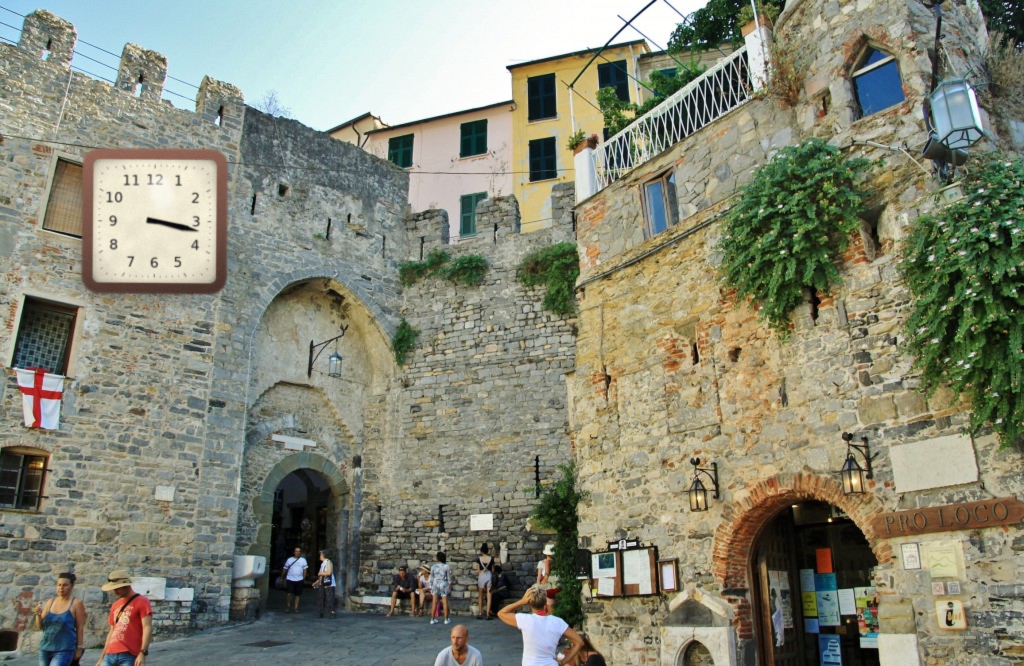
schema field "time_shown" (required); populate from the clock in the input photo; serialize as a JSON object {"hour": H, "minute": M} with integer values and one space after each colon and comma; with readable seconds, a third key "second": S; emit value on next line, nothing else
{"hour": 3, "minute": 17}
